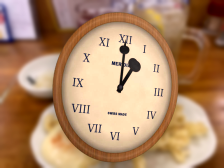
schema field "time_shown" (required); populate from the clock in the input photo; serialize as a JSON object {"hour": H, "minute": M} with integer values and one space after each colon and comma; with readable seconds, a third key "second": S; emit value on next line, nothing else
{"hour": 1, "minute": 0}
